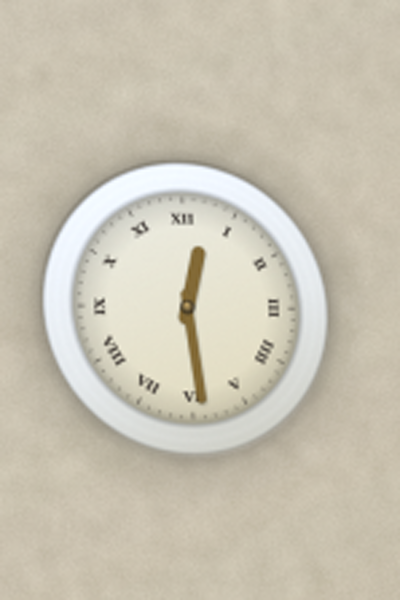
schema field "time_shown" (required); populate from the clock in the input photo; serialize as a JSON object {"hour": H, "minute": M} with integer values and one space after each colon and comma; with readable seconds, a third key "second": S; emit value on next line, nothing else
{"hour": 12, "minute": 29}
